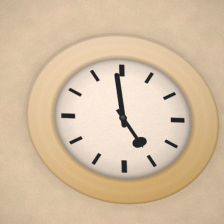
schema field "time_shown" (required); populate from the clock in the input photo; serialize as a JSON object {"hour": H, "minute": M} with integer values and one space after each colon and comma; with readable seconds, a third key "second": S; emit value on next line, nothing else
{"hour": 4, "minute": 59}
